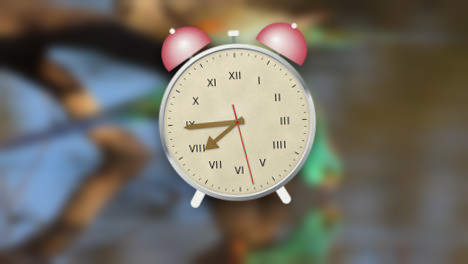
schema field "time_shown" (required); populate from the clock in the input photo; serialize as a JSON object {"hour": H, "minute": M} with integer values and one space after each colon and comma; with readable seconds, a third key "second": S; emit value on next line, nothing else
{"hour": 7, "minute": 44, "second": 28}
